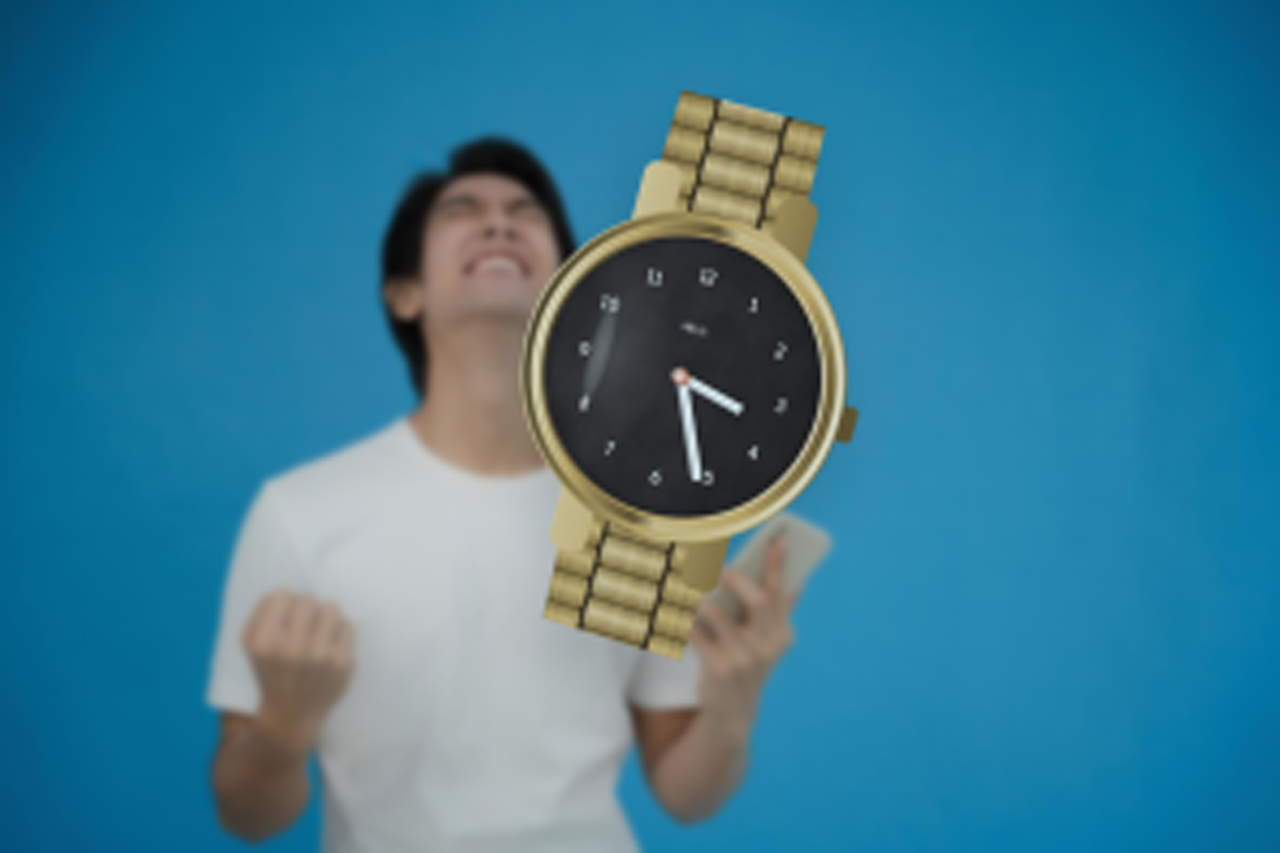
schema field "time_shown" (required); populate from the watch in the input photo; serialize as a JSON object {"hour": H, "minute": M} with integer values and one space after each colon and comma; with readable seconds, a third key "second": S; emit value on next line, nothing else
{"hour": 3, "minute": 26}
